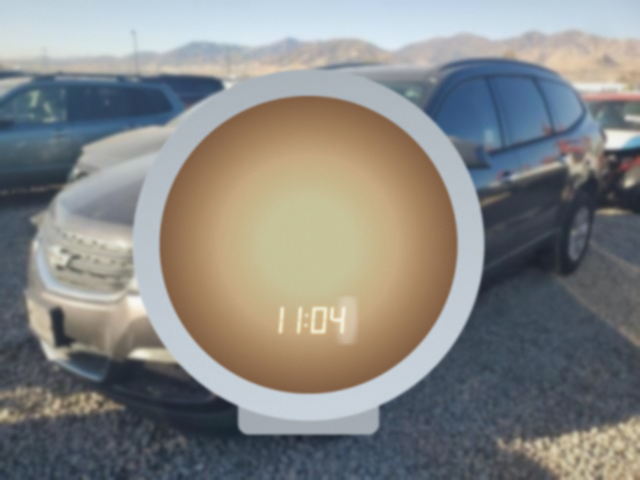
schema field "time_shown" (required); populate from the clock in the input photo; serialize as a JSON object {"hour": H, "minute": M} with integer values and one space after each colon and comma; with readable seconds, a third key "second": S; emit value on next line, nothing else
{"hour": 11, "minute": 4}
